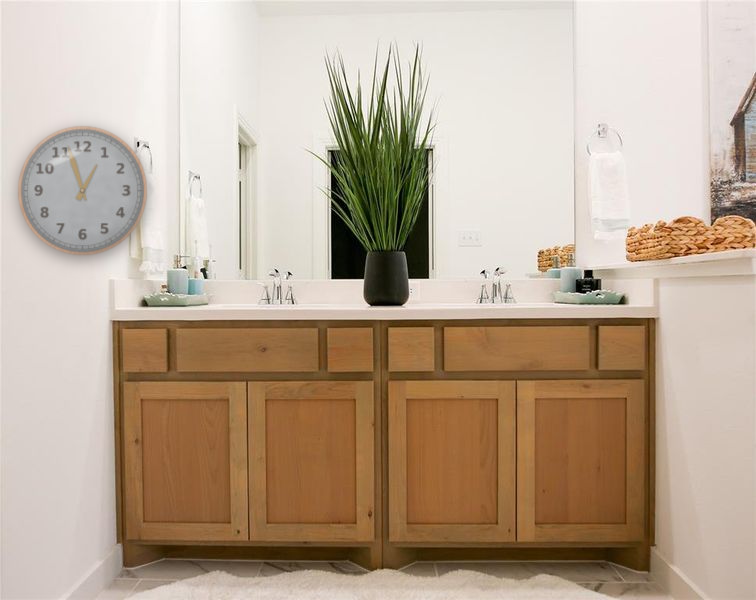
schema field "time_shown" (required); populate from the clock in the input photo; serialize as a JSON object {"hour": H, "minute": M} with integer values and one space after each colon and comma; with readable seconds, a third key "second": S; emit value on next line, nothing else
{"hour": 12, "minute": 57}
